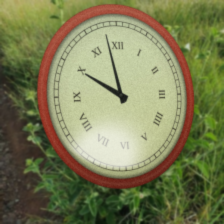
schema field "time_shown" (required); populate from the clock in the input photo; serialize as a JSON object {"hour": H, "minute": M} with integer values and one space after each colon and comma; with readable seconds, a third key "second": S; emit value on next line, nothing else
{"hour": 9, "minute": 58}
